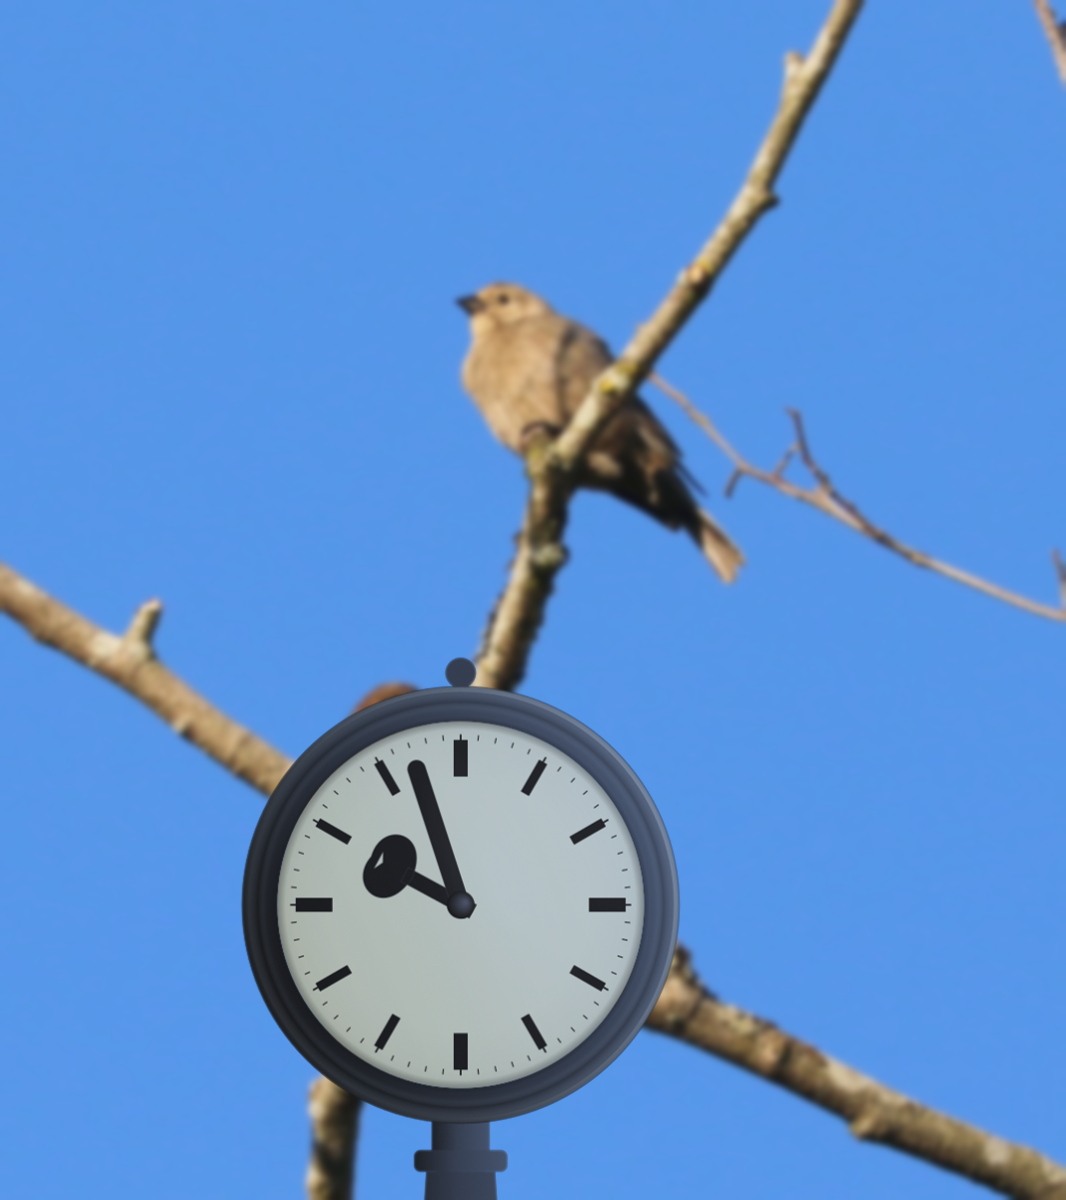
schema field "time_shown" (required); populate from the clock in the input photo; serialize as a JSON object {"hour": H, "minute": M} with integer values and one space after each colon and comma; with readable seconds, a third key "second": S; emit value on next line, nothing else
{"hour": 9, "minute": 57}
